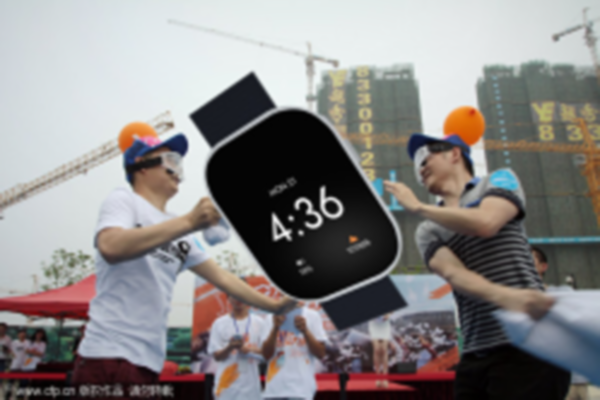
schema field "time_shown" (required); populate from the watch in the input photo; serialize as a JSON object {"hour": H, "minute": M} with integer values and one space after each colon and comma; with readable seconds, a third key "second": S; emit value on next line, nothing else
{"hour": 4, "minute": 36}
